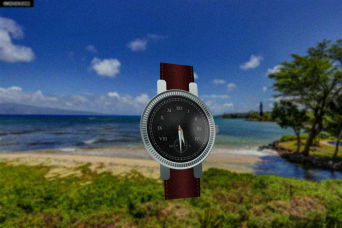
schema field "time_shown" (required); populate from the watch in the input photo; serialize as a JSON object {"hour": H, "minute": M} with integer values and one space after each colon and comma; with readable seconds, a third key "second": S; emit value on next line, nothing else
{"hour": 5, "minute": 30}
